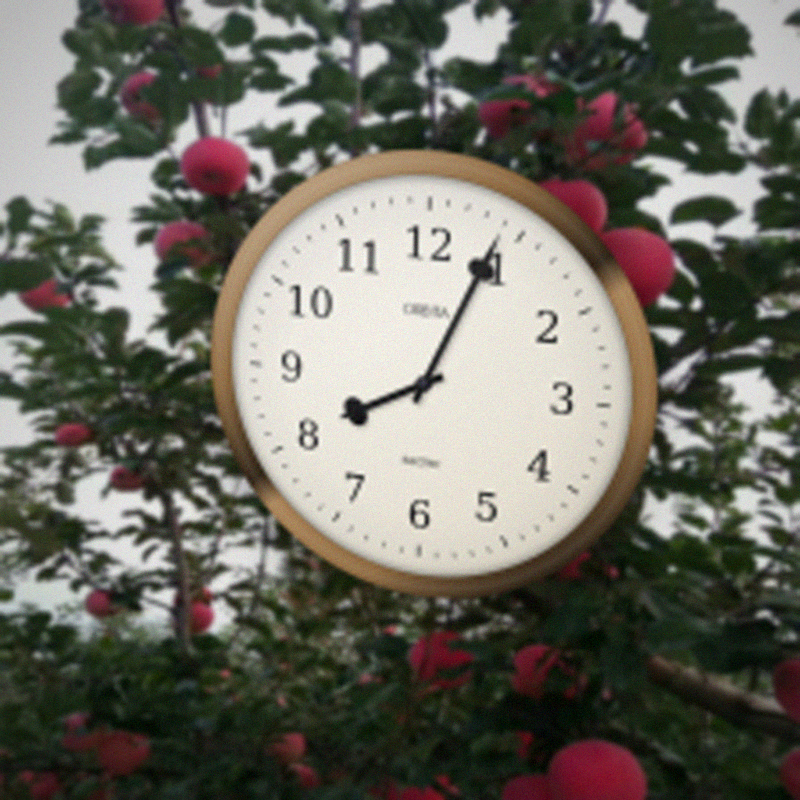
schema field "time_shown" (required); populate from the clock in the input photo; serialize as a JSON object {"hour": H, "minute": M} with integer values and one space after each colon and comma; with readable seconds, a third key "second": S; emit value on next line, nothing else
{"hour": 8, "minute": 4}
